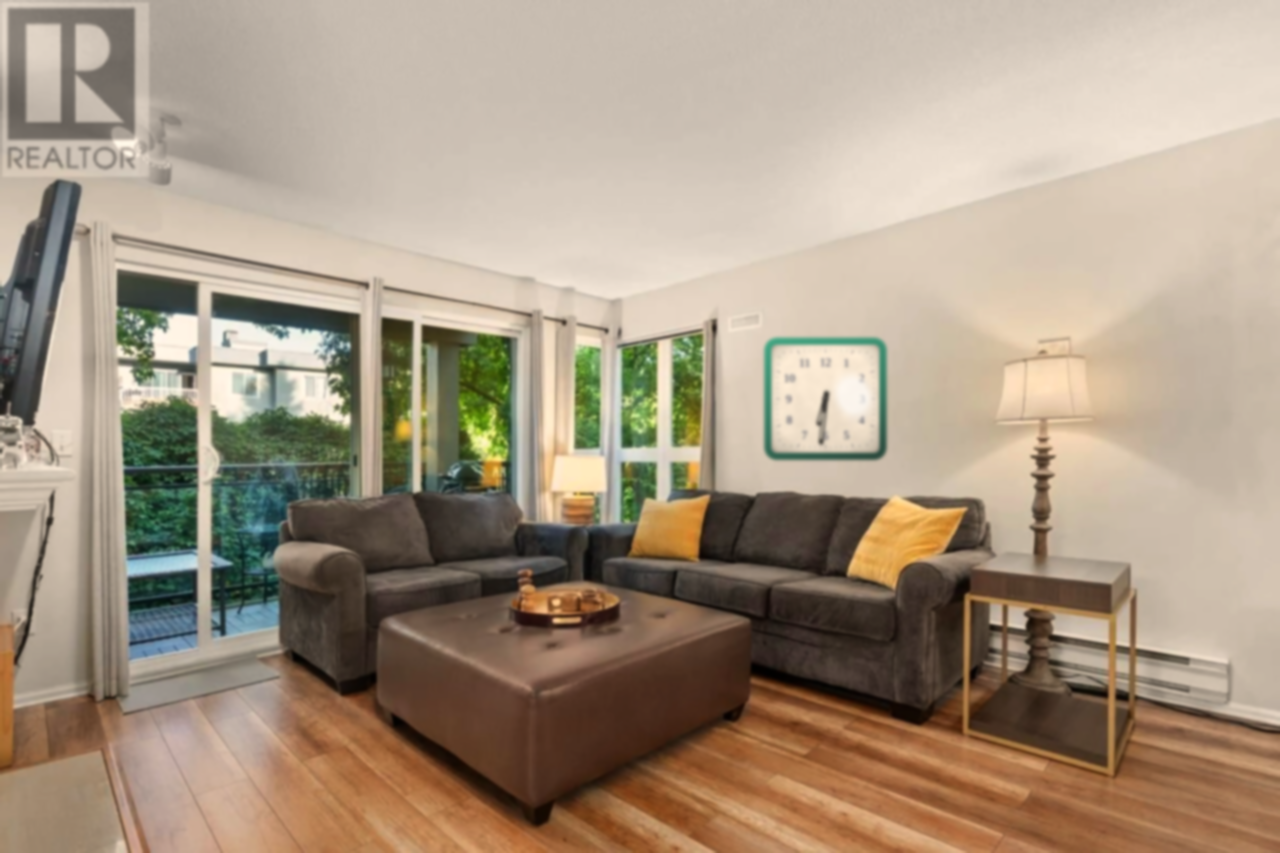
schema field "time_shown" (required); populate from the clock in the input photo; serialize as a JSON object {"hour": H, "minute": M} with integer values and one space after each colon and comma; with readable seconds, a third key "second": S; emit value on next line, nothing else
{"hour": 6, "minute": 31}
